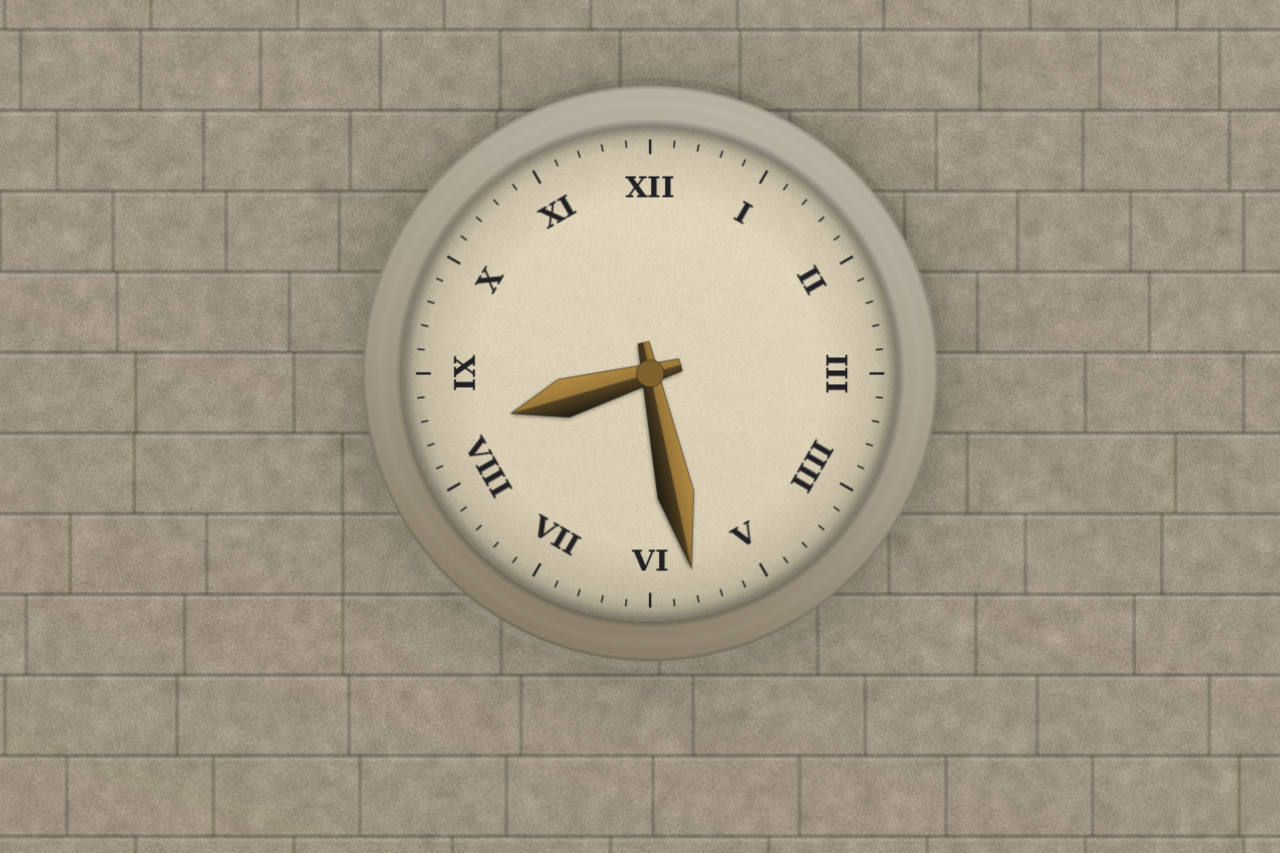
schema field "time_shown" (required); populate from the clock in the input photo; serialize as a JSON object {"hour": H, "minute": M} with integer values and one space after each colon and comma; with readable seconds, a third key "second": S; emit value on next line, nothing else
{"hour": 8, "minute": 28}
